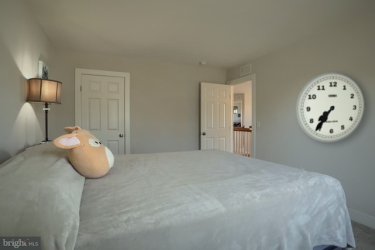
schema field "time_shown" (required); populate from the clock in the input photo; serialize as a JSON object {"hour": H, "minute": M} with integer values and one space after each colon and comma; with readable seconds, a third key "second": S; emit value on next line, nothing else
{"hour": 7, "minute": 36}
